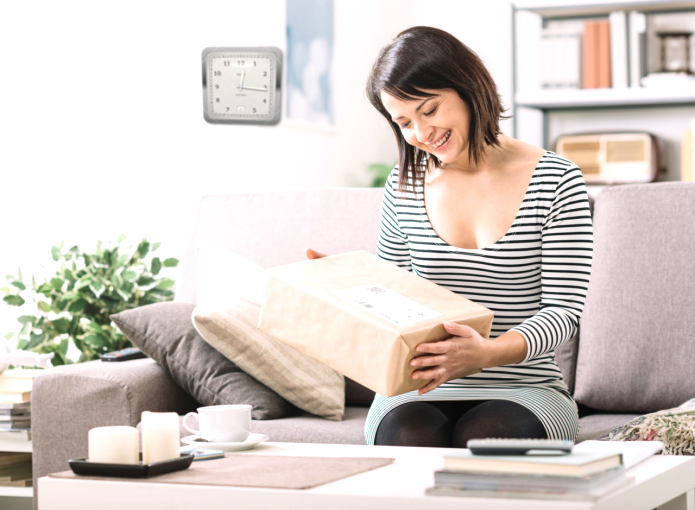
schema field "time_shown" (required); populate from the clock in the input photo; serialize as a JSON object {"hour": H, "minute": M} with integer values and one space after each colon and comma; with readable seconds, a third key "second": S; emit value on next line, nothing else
{"hour": 12, "minute": 16}
